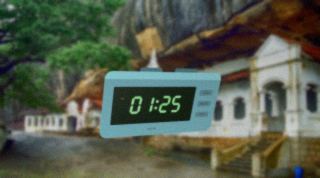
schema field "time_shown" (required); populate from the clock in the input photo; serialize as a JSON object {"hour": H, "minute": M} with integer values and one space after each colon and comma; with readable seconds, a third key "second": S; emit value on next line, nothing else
{"hour": 1, "minute": 25}
